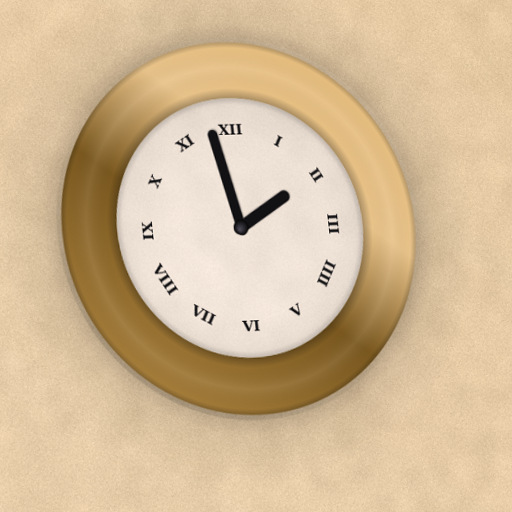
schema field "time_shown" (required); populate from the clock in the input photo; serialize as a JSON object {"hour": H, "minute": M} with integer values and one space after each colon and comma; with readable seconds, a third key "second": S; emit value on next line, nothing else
{"hour": 1, "minute": 58}
